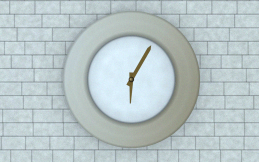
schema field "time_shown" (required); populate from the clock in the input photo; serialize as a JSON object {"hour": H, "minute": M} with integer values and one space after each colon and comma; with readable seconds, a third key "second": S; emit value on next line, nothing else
{"hour": 6, "minute": 5}
